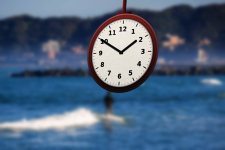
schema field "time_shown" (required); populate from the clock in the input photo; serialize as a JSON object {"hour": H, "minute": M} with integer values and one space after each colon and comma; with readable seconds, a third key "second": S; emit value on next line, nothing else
{"hour": 1, "minute": 50}
